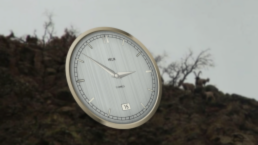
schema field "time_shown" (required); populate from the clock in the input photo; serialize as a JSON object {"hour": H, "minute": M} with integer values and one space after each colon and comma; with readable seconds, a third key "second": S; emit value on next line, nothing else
{"hour": 2, "minute": 52}
